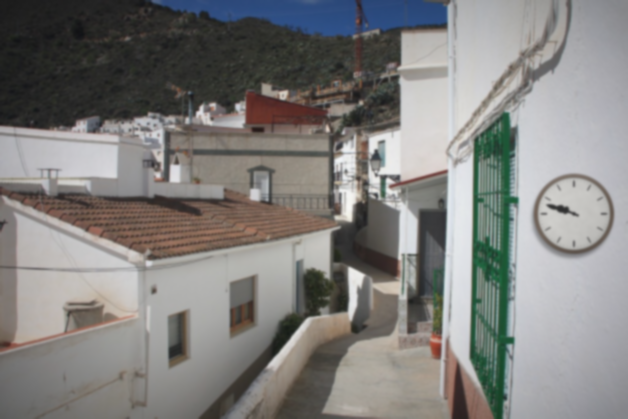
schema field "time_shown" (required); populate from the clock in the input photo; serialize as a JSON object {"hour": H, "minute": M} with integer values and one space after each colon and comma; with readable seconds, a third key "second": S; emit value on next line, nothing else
{"hour": 9, "minute": 48}
